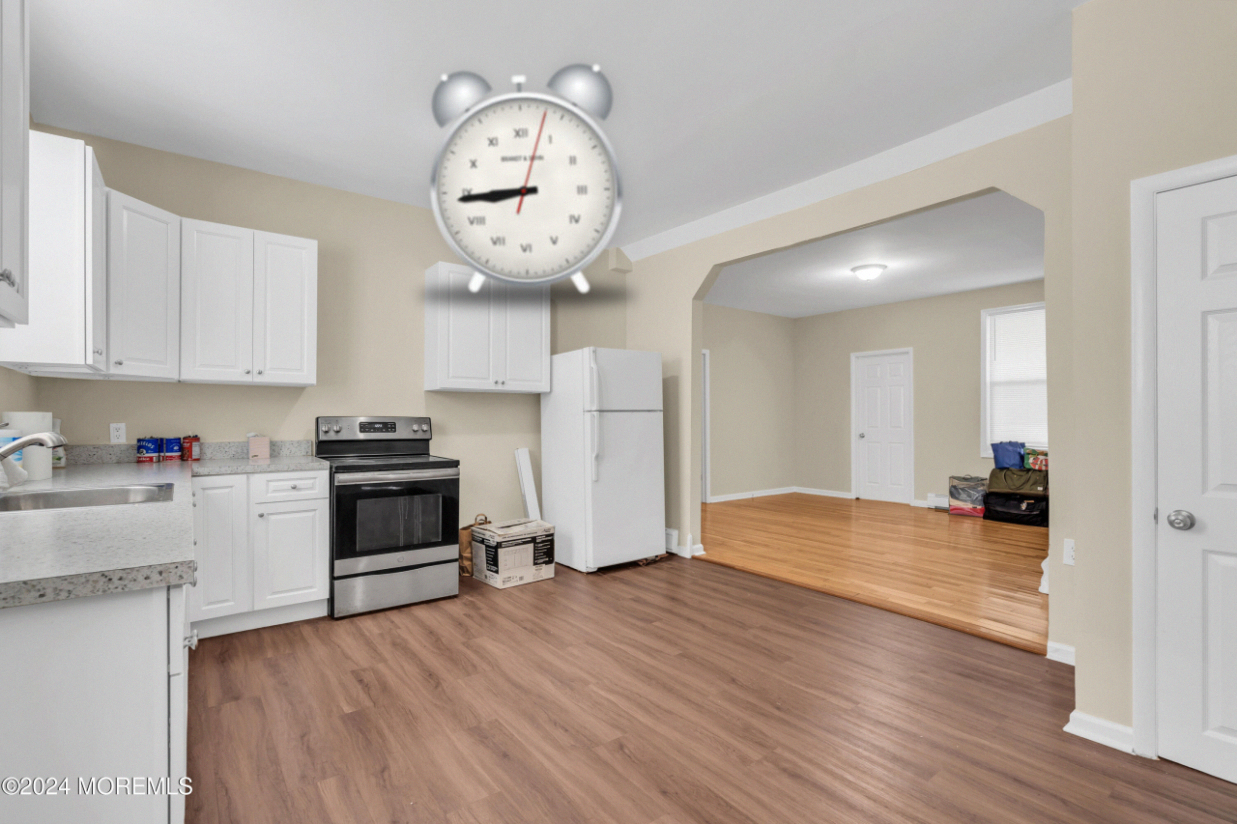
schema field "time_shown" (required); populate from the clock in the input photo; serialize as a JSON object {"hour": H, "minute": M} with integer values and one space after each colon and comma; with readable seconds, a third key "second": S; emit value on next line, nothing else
{"hour": 8, "minute": 44, "second": 3}
